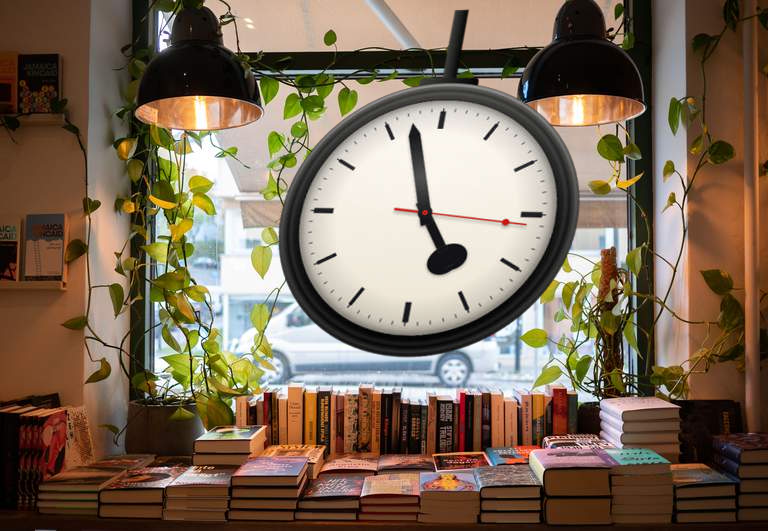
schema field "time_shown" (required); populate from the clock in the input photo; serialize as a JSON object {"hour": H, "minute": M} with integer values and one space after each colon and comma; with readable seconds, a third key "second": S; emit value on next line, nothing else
{"hour": 4, "minute": 57, "second": 16}
